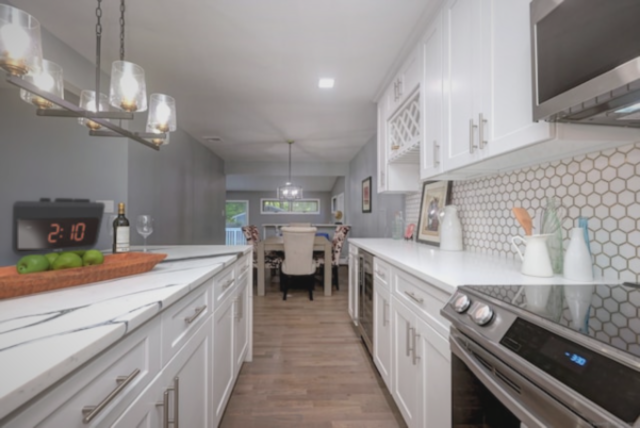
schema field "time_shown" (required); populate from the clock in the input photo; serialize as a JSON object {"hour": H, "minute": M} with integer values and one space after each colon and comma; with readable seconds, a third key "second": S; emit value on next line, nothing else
{"hour": 2, "minute": 10}
